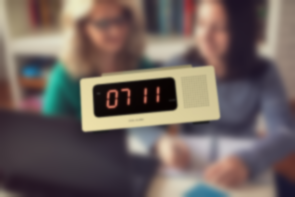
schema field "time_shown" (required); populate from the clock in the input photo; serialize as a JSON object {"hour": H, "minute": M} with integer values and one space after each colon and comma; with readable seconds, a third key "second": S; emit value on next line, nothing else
{"hour": 7, "minute": 11}
